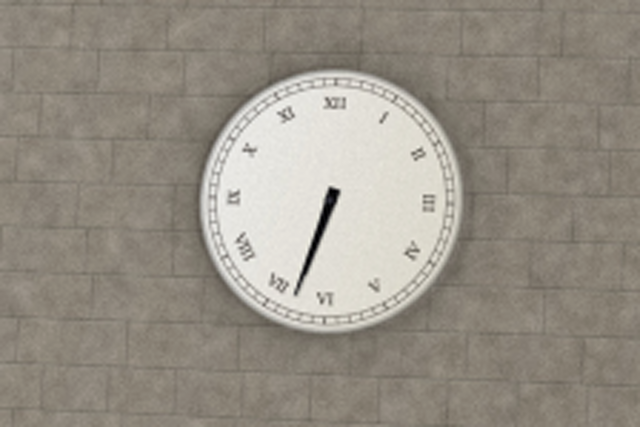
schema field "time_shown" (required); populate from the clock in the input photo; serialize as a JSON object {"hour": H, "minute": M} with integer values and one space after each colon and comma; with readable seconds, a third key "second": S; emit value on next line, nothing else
{"hour": 6, "minute": 33}
